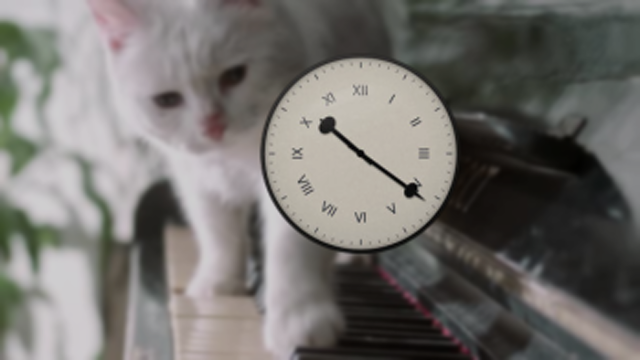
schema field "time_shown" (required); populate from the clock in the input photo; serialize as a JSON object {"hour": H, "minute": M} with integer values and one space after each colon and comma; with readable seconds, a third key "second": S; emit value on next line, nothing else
{"hour": 10, "minute": 21}
